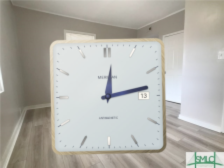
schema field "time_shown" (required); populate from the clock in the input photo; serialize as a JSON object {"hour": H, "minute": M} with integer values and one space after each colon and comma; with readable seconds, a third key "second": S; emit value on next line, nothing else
{"hour": 12, "minute": 13}
